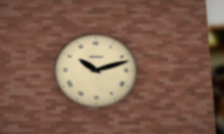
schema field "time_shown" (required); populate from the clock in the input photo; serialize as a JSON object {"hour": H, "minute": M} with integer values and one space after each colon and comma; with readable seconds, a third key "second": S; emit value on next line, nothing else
{"hour": 10, "minute": 12}
